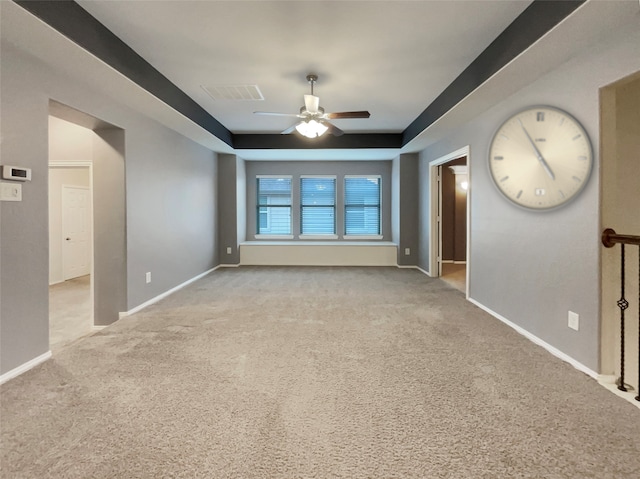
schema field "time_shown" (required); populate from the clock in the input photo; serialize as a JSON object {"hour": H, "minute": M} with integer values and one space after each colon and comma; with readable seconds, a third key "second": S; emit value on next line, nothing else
{"hour": 4, "minute": 55}
